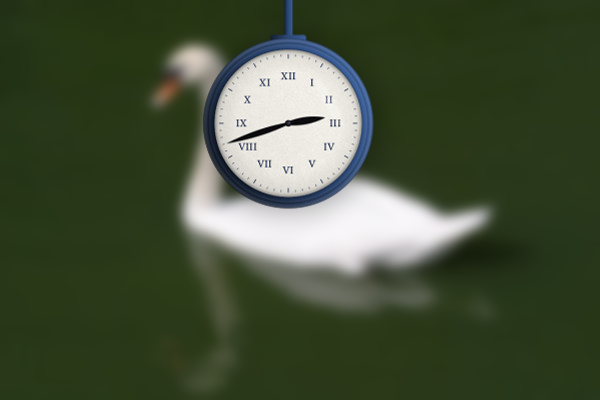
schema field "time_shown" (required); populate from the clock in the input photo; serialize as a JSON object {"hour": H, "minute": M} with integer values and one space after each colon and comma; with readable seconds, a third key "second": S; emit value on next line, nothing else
{"hour": 2, "minute": 42}
